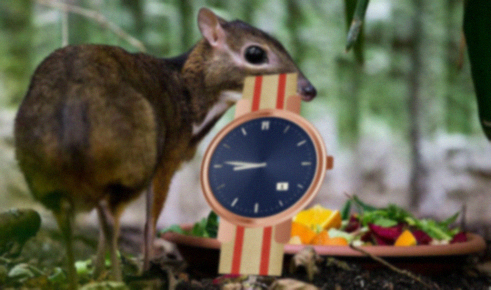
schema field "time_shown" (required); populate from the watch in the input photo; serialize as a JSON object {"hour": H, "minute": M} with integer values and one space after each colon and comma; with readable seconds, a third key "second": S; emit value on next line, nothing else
{"hour": 8, "minute": 46}
